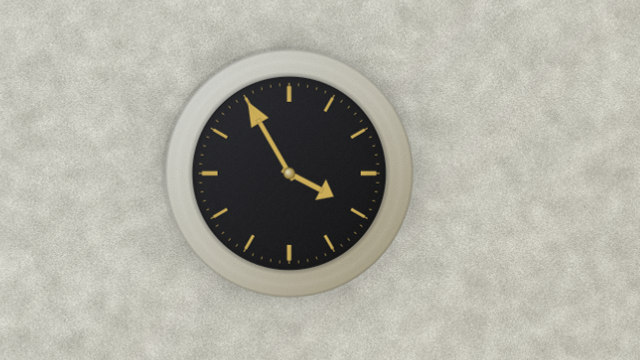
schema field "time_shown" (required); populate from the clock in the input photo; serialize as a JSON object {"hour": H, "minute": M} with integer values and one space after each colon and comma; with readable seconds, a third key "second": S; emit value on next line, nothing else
{"hour": 3, "minute": 55}
